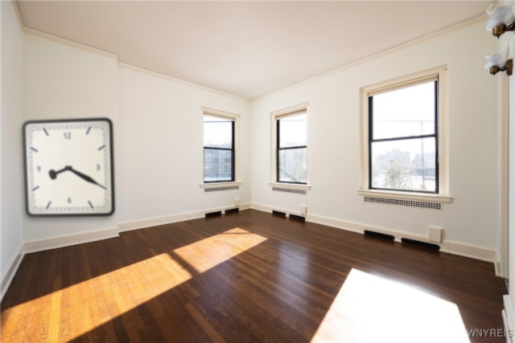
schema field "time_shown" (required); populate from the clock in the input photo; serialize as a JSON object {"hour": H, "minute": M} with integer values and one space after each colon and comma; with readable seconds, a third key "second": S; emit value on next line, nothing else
{"hour": 8, "minute": 20}
